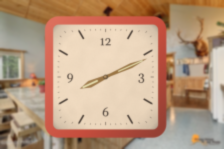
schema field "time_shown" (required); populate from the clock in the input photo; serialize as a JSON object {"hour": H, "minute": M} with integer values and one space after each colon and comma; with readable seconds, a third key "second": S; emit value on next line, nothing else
{"hour": 8, "minute": 11}
